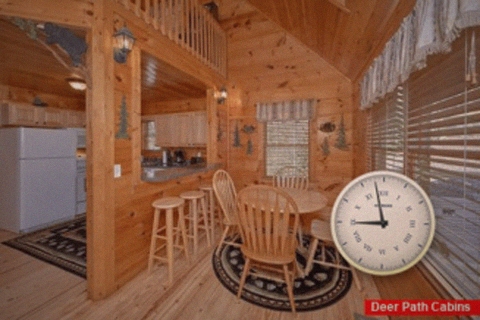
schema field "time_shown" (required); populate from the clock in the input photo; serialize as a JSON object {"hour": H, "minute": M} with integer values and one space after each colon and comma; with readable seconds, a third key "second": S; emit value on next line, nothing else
{"hour": 8, "minute": 58}
